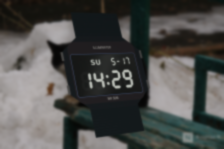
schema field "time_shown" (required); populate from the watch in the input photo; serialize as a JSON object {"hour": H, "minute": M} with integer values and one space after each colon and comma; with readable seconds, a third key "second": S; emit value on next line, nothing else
{"hour": 14, "minute": 29}
